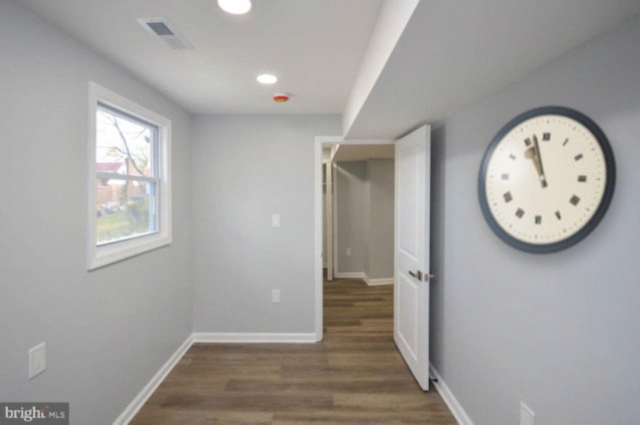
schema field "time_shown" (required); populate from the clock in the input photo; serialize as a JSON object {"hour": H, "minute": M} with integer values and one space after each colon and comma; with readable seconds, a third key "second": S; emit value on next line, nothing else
{"hour": 10, "minute": 57}
